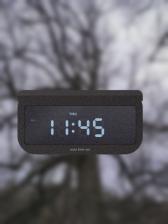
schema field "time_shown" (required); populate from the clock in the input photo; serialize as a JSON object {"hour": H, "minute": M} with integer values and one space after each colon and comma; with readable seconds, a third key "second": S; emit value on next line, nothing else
{"hour": 11, "minute": 45}
